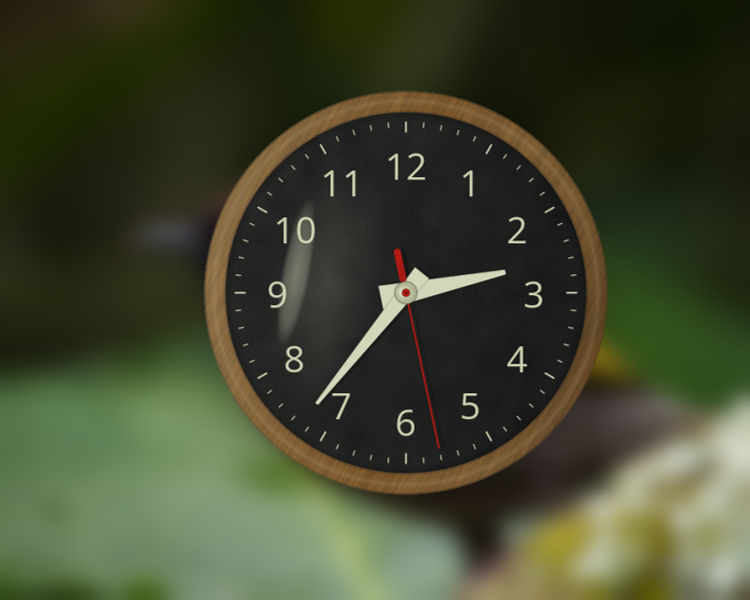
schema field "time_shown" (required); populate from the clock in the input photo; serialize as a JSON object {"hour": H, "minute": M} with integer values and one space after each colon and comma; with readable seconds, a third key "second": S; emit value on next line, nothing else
{"hour": 2, "minute": 36, "second": 28}
